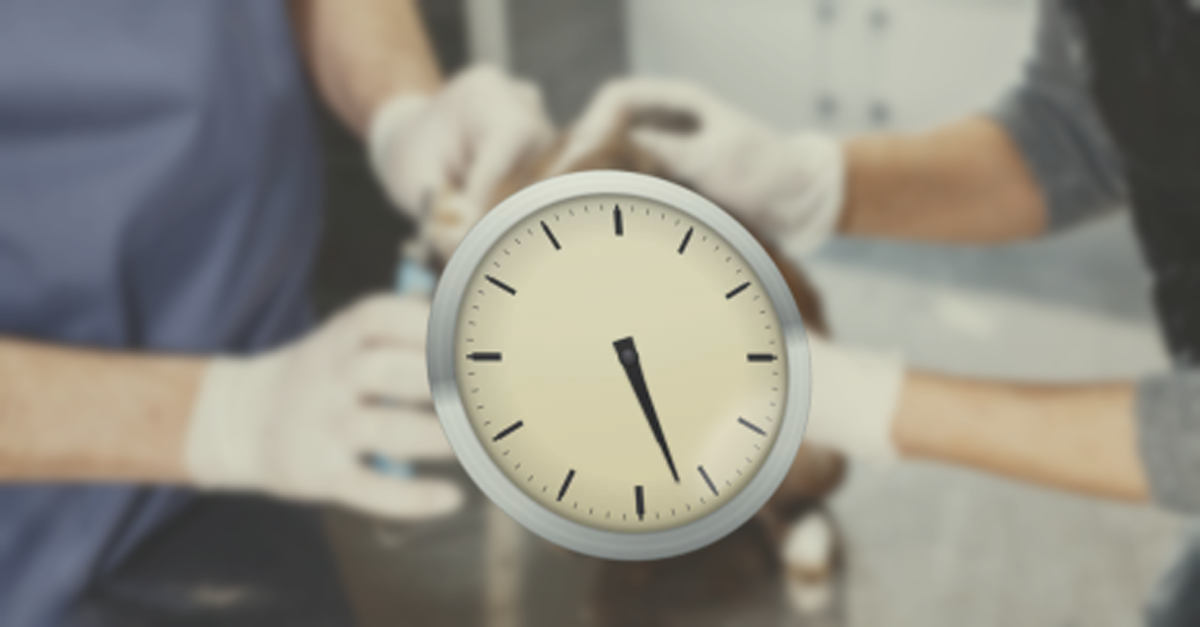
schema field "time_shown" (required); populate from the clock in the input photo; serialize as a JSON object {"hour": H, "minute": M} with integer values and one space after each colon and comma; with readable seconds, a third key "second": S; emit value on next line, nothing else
{"hour": 5, "minute": 27}
